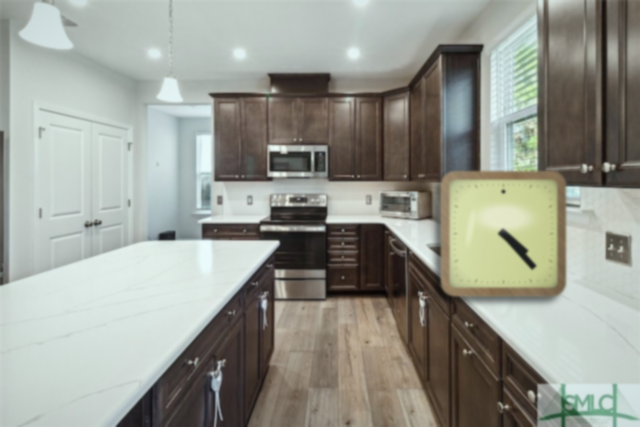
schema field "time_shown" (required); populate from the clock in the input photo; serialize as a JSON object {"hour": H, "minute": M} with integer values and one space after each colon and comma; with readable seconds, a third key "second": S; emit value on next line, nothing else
{"hour": 4, "minute": 23}
